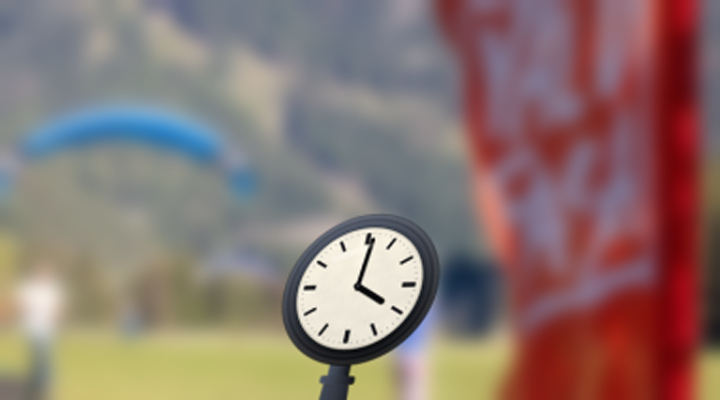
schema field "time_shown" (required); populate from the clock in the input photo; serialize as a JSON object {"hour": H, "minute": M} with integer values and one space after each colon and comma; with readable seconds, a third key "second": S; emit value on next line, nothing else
{"hour": 4, "minute": 1}
